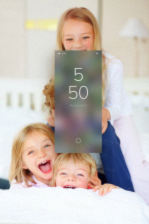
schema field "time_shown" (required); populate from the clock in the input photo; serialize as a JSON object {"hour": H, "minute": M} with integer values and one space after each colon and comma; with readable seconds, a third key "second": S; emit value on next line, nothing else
{"hour": 5, "minute": 50}
